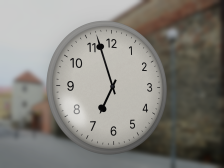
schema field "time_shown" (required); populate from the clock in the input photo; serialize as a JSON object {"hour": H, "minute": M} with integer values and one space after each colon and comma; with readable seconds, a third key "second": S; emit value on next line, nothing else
{"hour": 6, "minute": 57}
